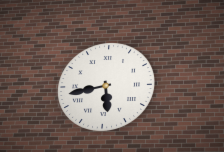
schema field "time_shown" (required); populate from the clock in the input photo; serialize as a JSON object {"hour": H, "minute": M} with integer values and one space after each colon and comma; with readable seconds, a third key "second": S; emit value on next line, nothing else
{"hour": 5, "minute": 43}
